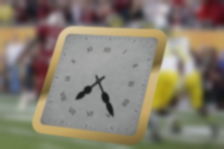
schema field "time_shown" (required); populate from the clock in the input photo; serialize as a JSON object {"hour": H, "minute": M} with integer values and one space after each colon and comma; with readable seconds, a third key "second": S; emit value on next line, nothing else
{"hour": 7, "minute": 24}
